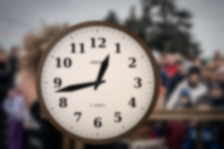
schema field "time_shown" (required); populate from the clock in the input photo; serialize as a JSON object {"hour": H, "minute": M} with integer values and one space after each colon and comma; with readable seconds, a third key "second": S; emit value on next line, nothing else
{"hour": 12, "minute": 43}
